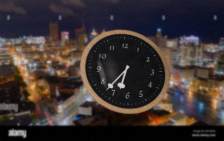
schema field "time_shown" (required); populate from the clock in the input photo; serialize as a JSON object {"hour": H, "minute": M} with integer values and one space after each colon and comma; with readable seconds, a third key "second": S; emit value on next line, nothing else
{"hour": 6, "minute": 37}
